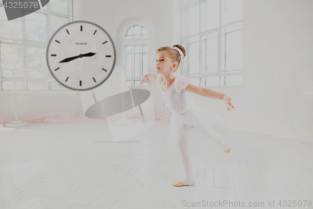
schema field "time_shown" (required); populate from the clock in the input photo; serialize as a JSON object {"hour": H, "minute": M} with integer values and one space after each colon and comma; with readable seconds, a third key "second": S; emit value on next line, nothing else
{"hour": 2, "minute": 42}
